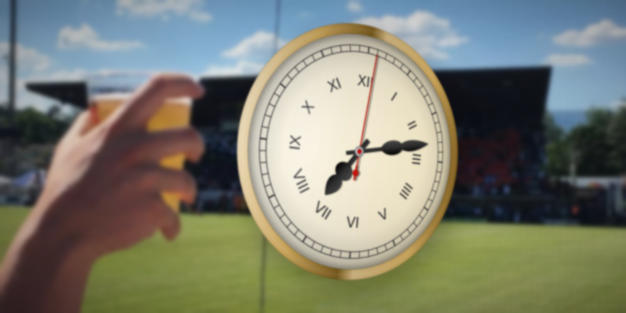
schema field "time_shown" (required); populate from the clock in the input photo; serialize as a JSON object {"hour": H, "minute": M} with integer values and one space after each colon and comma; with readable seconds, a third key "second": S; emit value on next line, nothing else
{"hour": 7, "minute": 13, "second": 1}
